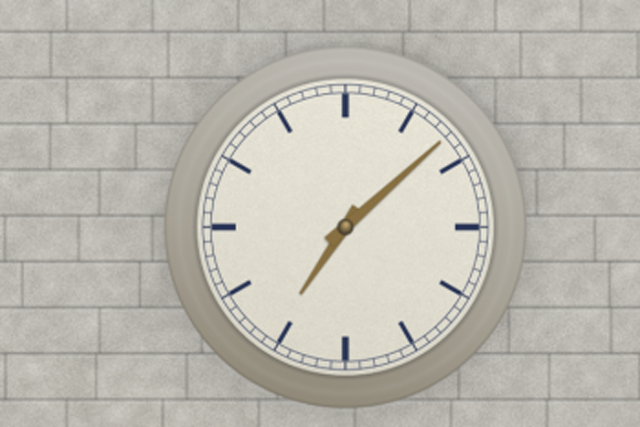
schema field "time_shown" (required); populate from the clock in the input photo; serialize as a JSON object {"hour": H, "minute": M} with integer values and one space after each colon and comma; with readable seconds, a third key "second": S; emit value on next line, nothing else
{"hour": 7, "minute": 8}
